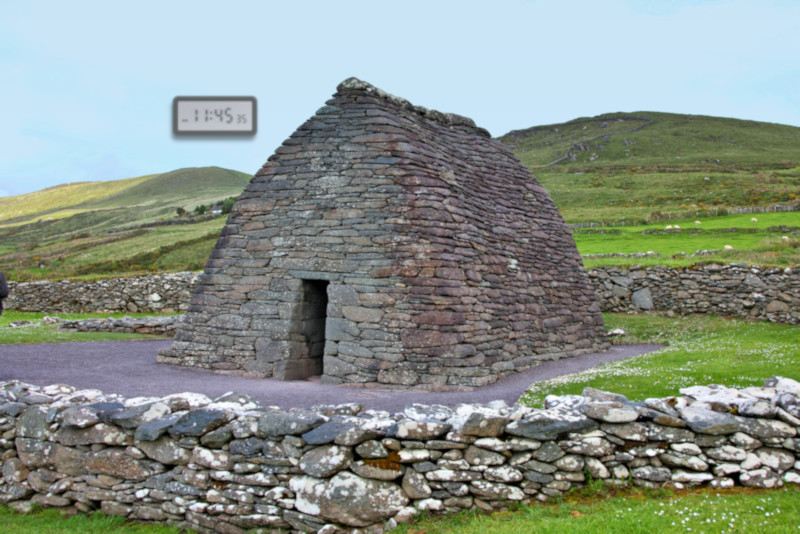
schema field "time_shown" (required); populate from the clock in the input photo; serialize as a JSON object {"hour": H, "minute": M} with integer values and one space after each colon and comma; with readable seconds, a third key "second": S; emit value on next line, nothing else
{"hour": 11, "minute": 45}
